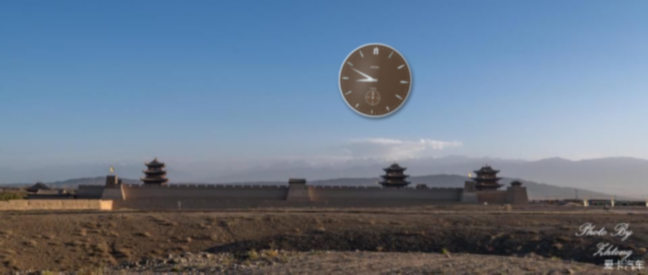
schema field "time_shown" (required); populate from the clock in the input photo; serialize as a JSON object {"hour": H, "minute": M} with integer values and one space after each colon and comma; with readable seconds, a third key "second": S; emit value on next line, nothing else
{"hour": 8, "minute": 49}
